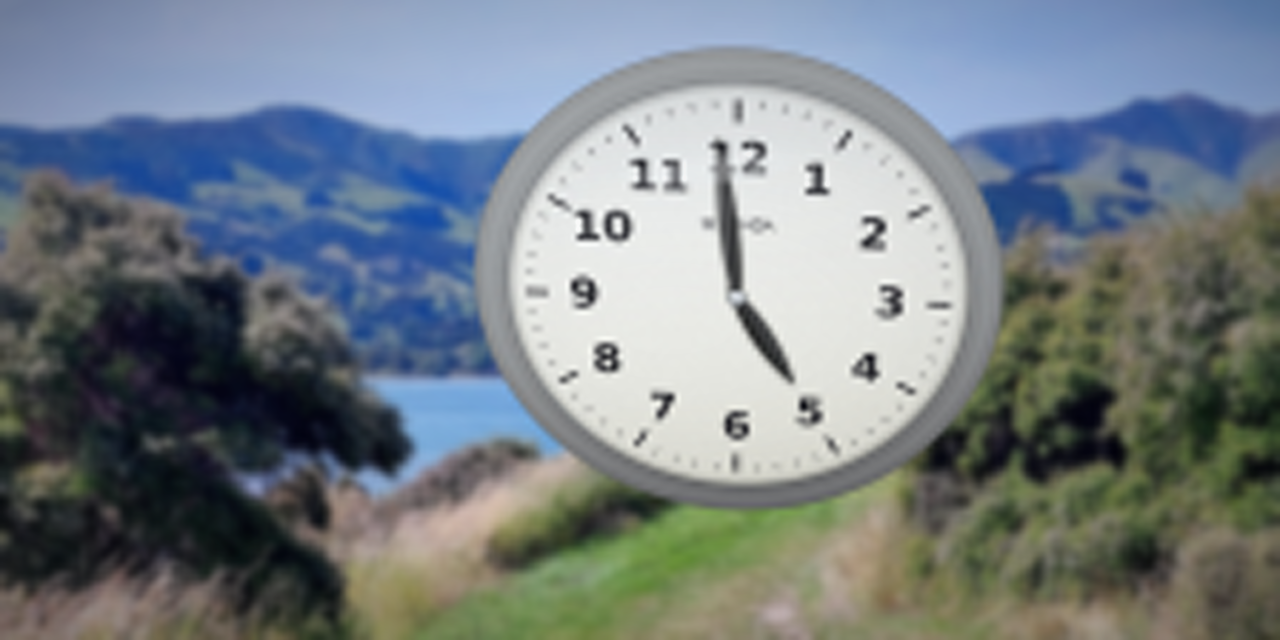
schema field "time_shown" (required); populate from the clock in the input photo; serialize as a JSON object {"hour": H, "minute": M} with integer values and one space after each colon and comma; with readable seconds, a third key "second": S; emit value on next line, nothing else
{"hour": 4, "minute": 59}
